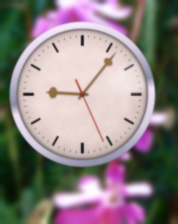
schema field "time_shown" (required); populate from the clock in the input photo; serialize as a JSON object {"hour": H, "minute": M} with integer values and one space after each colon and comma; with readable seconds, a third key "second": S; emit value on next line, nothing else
{"hour": 9, "minute": 6, "second": 26}
